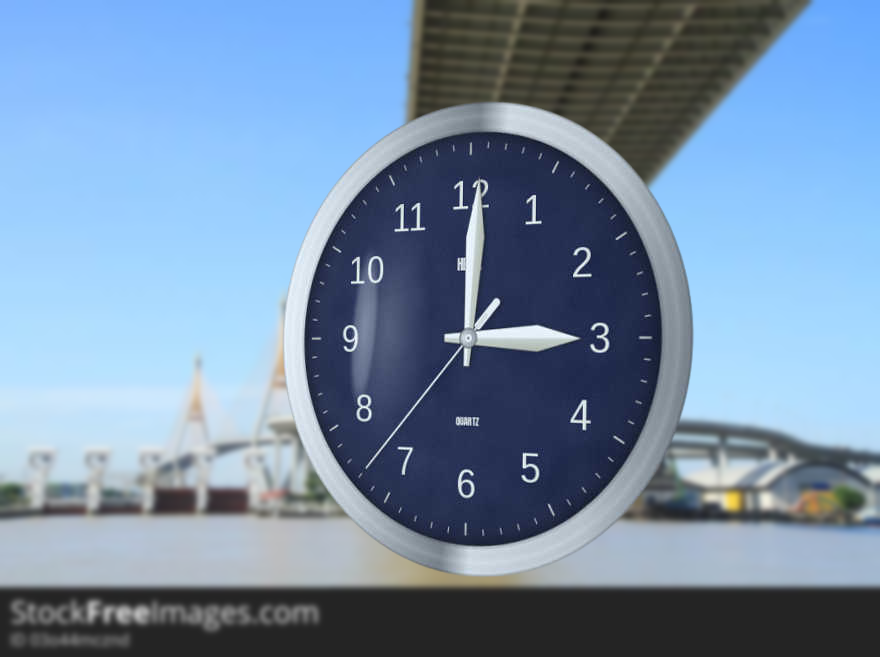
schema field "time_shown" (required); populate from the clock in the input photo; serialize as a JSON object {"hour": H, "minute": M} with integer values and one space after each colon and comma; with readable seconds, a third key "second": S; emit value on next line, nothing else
{"hour": 3, "minute": 0, "second": 37}
